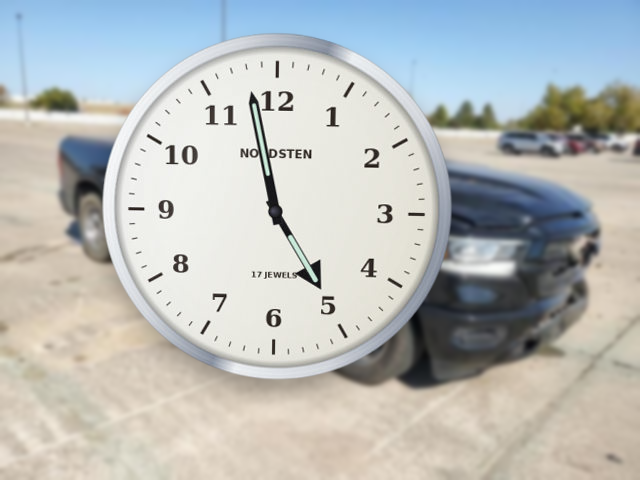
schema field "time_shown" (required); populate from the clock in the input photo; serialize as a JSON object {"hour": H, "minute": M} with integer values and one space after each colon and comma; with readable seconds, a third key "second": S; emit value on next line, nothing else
{"hour": 4, "minute": 58}
